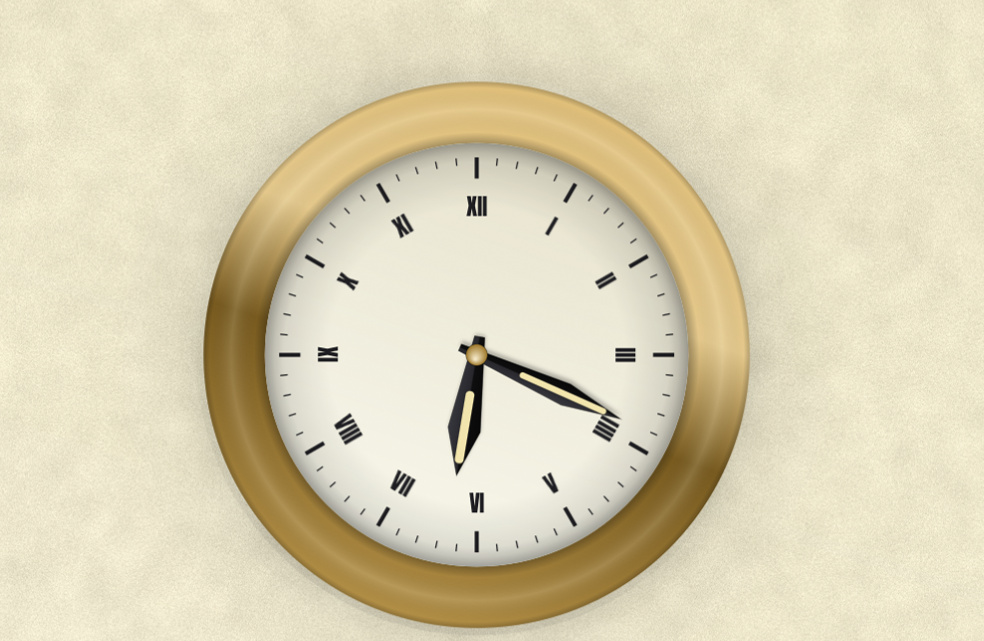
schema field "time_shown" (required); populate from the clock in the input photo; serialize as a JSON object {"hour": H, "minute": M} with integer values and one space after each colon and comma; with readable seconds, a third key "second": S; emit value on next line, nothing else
{"hour": 6, "minute": 19}
